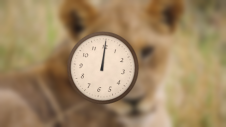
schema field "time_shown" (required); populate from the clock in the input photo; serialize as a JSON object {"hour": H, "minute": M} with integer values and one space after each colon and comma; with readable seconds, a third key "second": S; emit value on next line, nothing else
{"hour": 12, "minute": 0}
